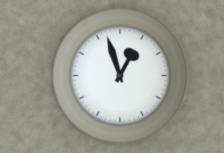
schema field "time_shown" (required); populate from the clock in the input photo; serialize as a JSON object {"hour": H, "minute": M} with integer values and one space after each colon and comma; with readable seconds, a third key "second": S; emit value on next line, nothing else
{"hour": 12, "minute": 57}
